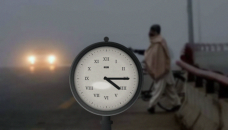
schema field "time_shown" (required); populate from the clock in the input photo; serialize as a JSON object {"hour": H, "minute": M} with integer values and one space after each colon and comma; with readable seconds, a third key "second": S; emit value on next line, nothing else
{"hour": 4, "minute": 15}
